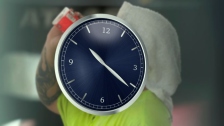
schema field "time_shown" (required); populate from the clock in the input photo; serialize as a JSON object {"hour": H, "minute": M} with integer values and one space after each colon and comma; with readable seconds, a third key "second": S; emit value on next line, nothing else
{"hour": 10, "minute": 21}
